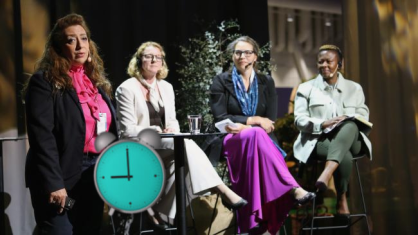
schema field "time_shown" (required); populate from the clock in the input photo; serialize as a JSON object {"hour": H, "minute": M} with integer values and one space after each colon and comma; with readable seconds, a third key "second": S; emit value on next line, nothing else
{"hour": 9, "minute": 0}
